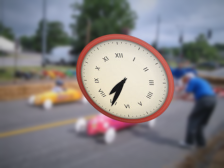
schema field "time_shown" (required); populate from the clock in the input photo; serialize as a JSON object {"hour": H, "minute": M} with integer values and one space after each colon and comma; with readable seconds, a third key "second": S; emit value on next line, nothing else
{"hour": 7, "minute": 35}
